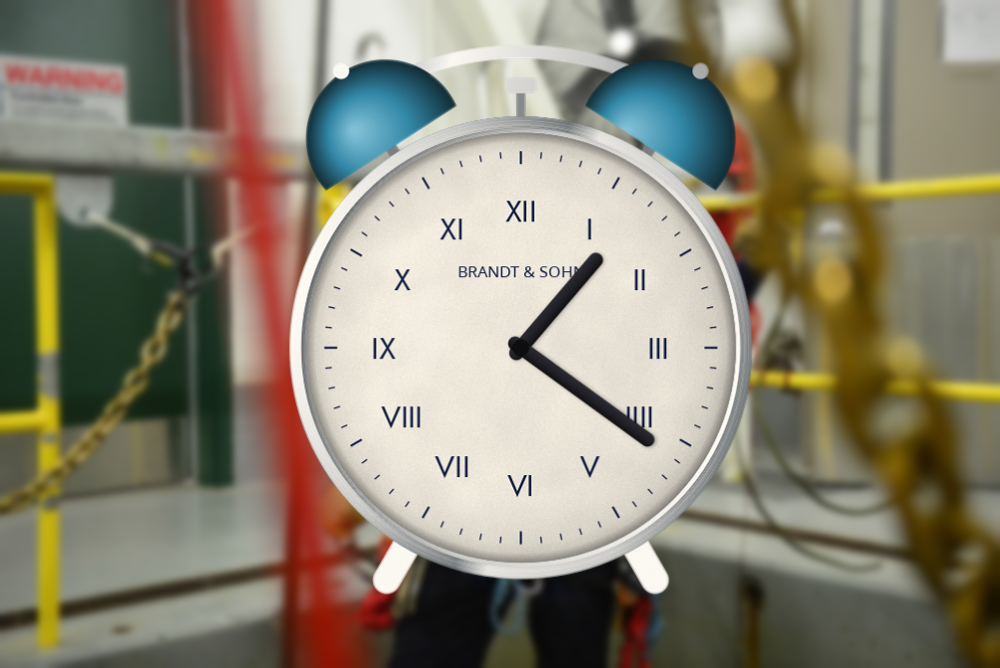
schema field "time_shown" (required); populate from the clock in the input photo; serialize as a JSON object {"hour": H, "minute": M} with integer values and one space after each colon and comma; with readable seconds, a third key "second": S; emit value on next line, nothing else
{"hour": 1, "minute": 21}
